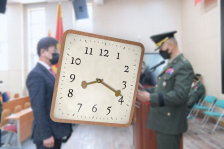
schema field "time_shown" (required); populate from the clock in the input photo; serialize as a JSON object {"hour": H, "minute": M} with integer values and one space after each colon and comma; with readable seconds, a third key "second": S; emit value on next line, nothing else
{"hour": 8, "minute": 19}
